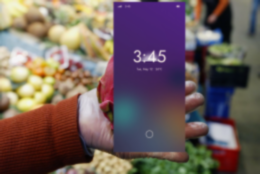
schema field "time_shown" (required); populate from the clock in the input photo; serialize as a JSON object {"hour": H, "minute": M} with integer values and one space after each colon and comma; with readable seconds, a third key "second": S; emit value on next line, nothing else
{"hour": 3, "minute": 45}
